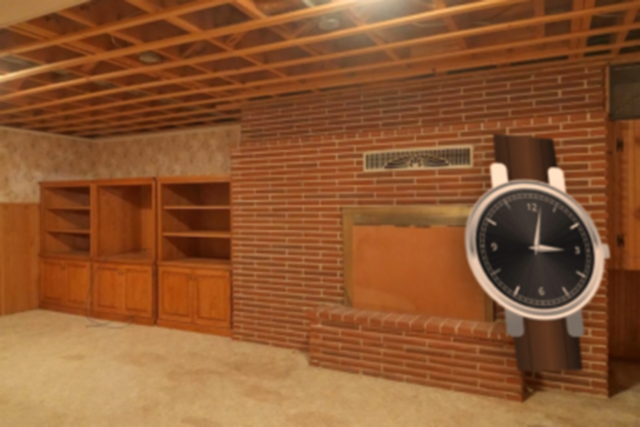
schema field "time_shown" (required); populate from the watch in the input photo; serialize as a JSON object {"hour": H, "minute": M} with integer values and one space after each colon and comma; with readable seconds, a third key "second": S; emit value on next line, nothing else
{"hour": 3, "minute": 2}
